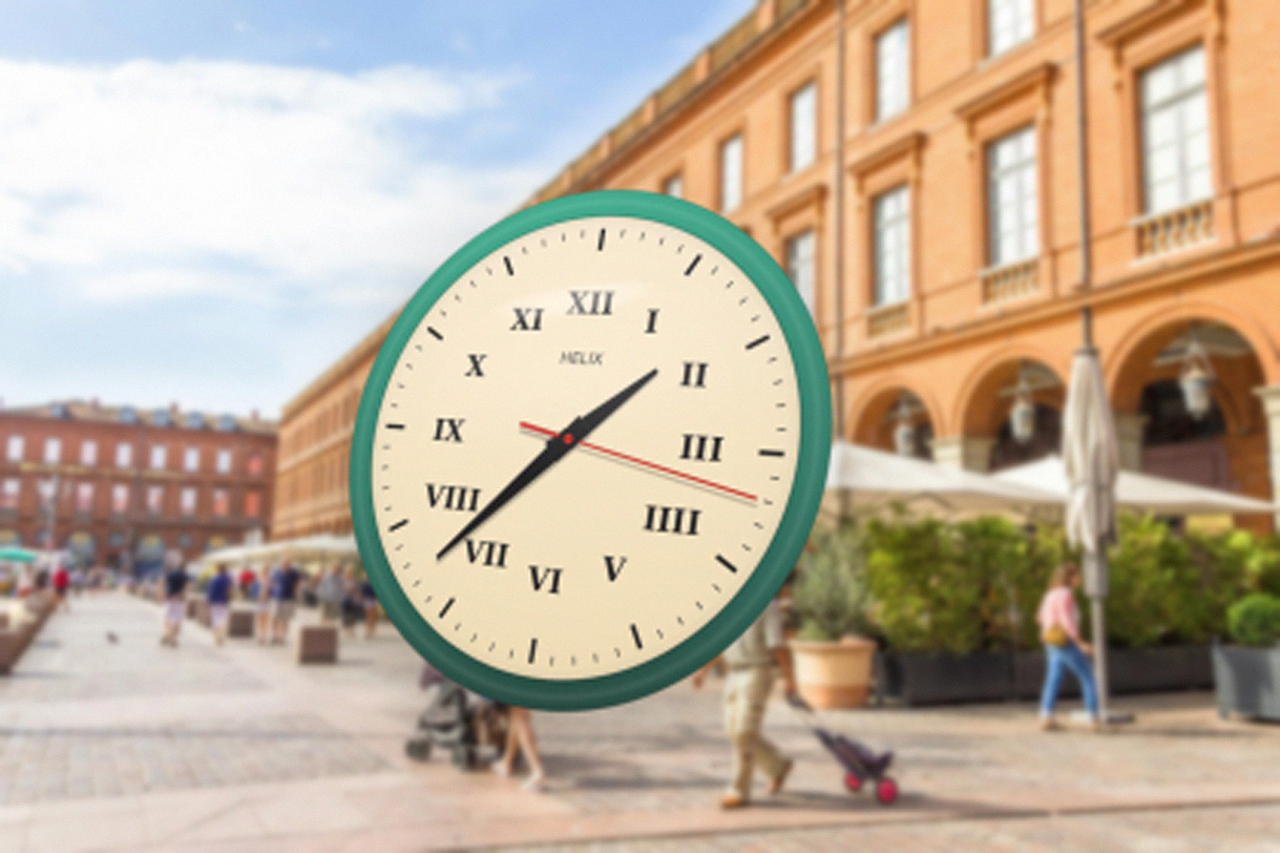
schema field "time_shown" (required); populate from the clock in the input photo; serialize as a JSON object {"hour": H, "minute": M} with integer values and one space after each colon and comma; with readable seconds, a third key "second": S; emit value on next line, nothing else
{"hour": 1, "minute": 37, "second": 17}
